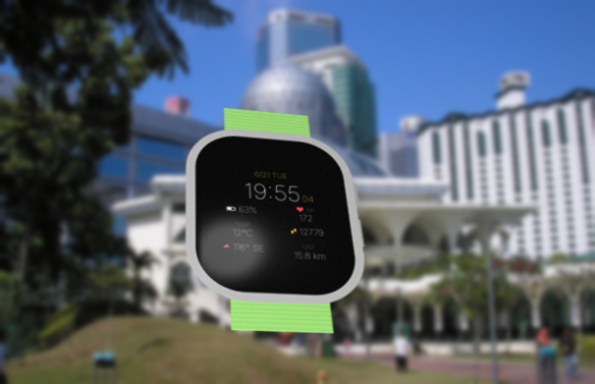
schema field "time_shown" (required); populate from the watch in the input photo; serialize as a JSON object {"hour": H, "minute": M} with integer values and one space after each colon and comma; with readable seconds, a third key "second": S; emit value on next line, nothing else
{"hour": 19, "minute": 55, "second": 4}
